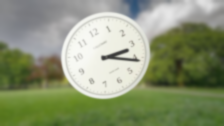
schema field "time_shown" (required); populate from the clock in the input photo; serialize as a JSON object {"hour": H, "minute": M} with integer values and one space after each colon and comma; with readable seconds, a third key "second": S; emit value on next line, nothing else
{"hour": 3, "minute": 21}
